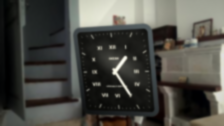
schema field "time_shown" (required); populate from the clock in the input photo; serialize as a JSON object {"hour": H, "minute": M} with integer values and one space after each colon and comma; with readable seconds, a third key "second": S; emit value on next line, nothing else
{"hour": 1, "minute": 25}
